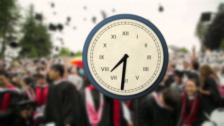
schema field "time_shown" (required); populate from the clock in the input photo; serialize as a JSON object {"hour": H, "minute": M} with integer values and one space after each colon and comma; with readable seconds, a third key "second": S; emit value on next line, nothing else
{"hour": 7, "minute": 31}
